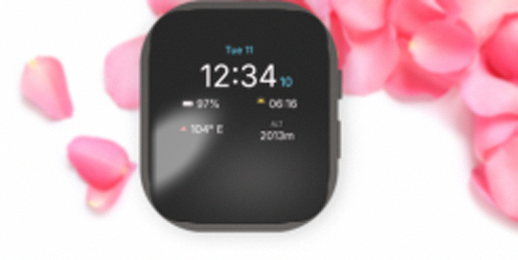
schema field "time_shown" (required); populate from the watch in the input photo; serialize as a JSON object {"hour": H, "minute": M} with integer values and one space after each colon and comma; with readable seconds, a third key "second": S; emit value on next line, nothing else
{"hour": 12, "minute": 34}
